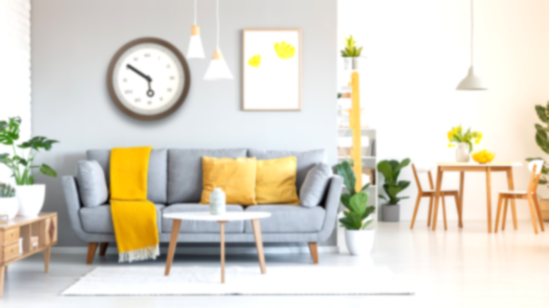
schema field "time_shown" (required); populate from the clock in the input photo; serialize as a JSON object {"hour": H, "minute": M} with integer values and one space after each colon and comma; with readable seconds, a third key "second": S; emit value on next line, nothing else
{"hour": 5, "minute": 51}
